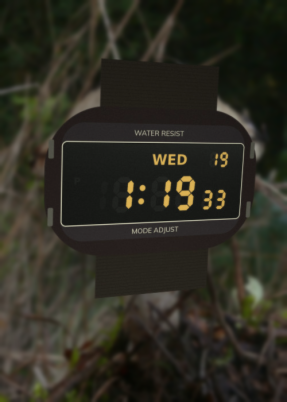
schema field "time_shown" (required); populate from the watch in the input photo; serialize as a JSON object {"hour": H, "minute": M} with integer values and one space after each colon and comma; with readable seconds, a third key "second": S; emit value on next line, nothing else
{"hour": 1, "minute": 19, "second": 33}
